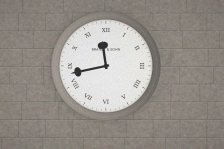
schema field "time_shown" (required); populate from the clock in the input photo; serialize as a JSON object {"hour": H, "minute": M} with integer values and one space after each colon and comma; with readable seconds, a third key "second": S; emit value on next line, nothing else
{"hour": 11, "minute": 43}
